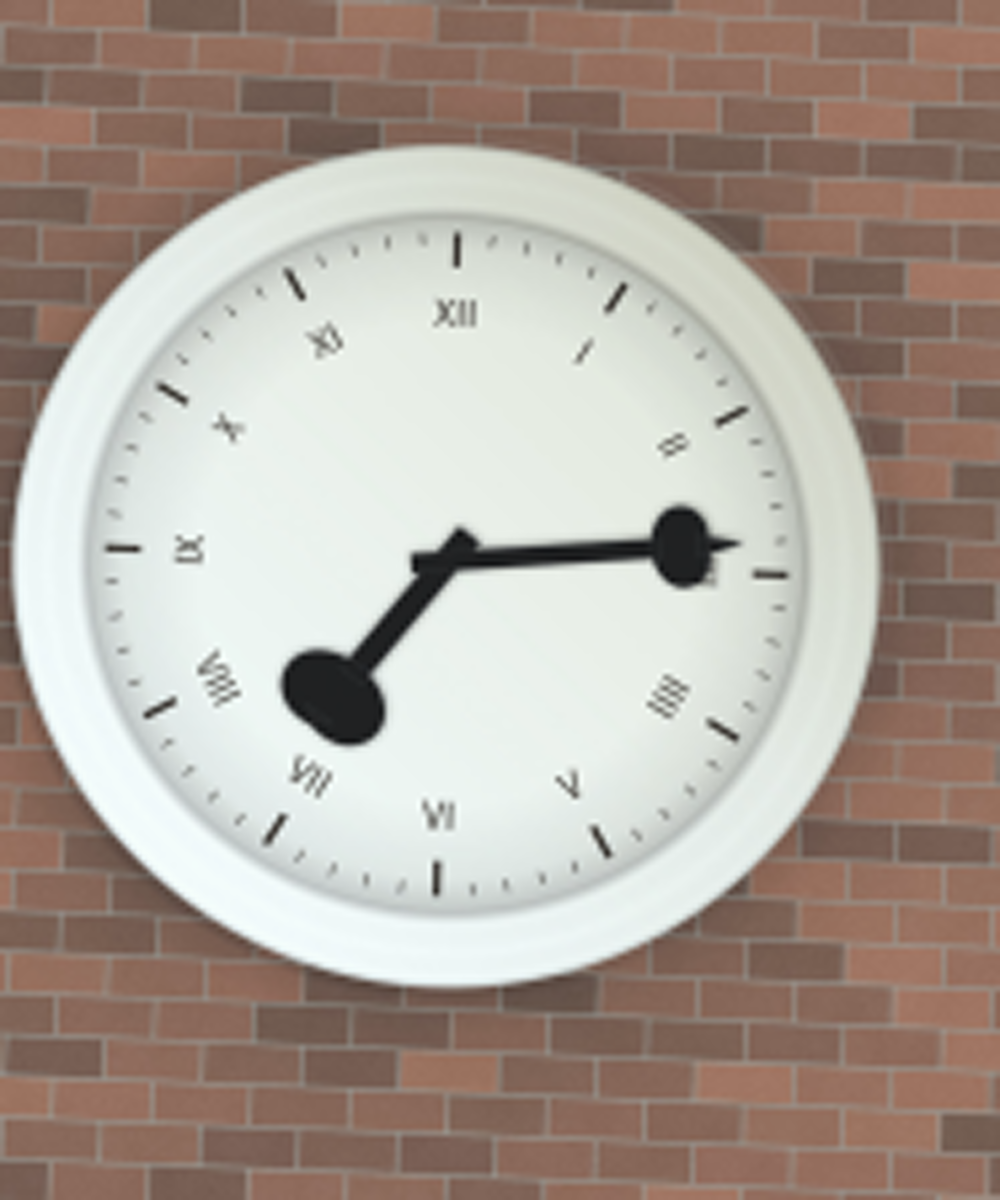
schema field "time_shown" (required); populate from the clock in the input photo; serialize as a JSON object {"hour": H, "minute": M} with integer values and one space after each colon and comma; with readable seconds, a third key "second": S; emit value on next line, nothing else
{"hour": 7, "minute": 14}
